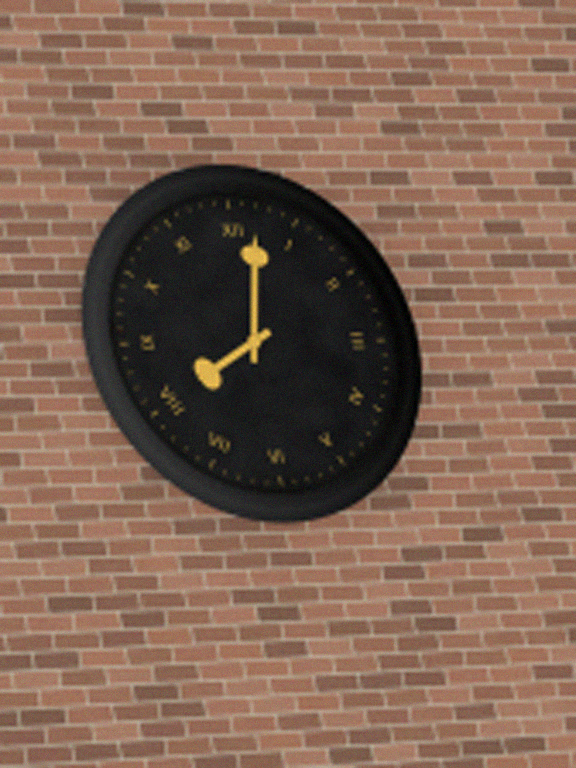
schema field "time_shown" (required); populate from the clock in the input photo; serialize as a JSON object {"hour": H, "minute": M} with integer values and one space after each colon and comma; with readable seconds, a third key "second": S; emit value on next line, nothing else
{"hour": 8, "minute": 2}
